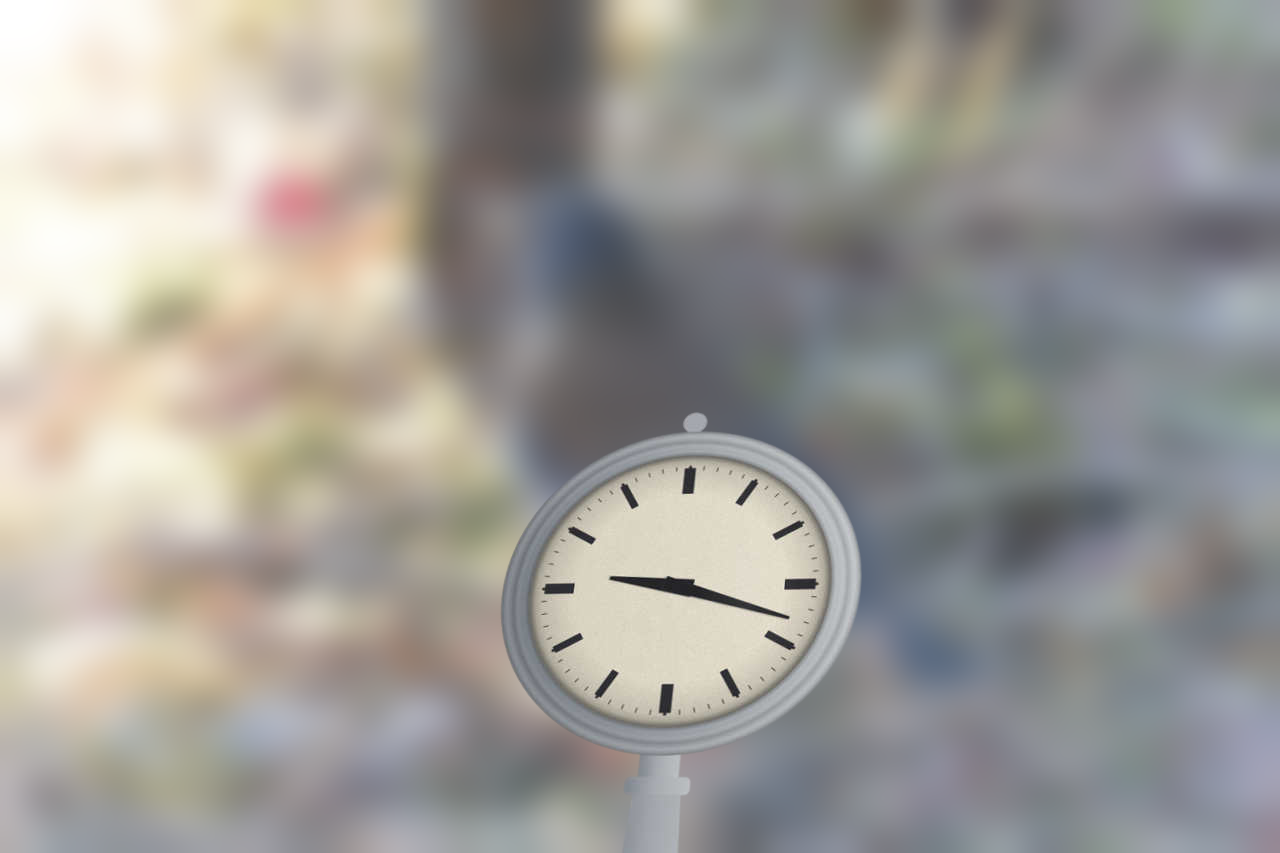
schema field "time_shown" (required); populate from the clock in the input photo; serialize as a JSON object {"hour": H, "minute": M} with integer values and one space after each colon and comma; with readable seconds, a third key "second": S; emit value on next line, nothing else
{"hour": 9, "minute": 18}
